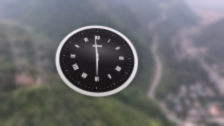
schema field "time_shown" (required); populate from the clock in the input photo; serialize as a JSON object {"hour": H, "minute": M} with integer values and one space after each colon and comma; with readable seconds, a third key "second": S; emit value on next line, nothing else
{"hour": 5, "minute": 59}
